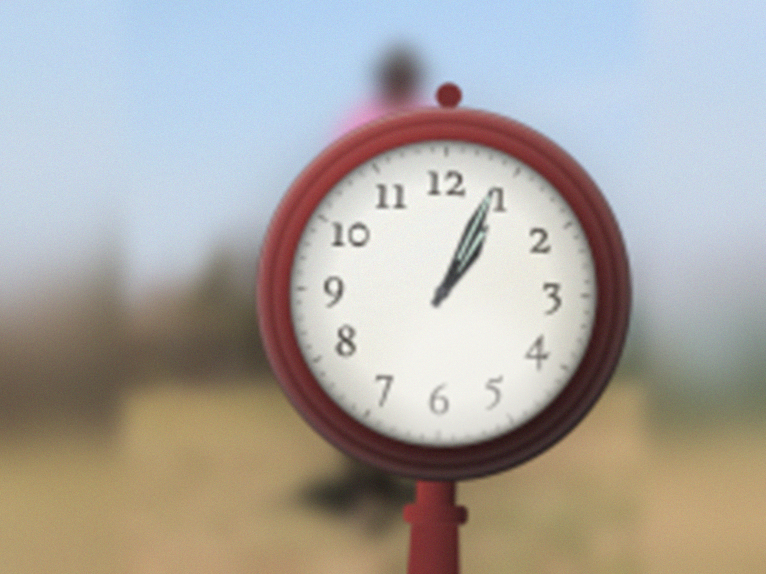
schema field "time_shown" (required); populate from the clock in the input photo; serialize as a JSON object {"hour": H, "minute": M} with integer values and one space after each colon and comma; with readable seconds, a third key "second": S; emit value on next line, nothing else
{"hour": 1, "minute": 4}
